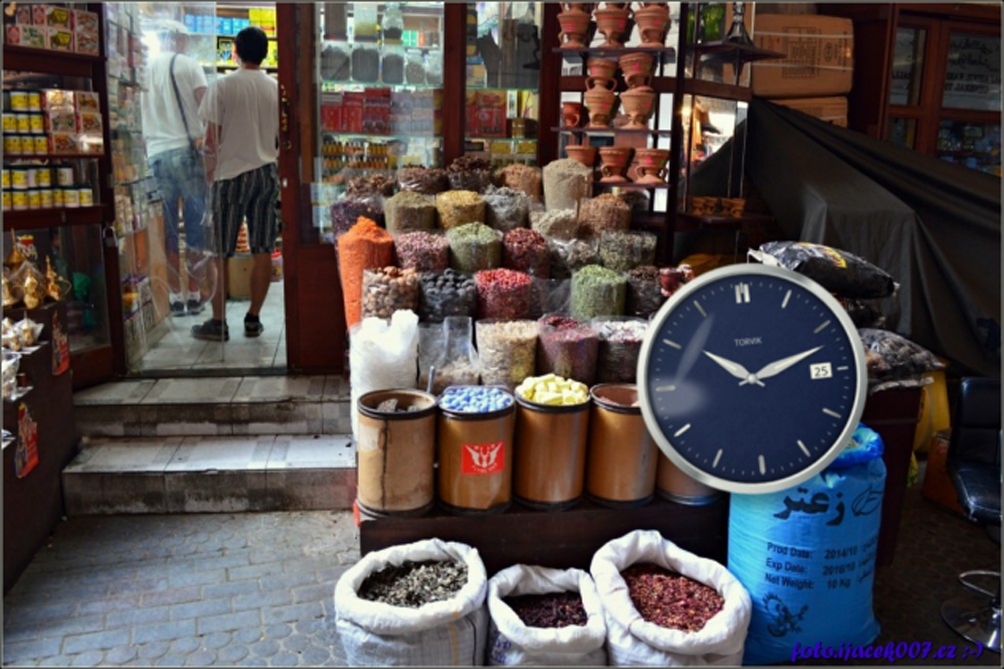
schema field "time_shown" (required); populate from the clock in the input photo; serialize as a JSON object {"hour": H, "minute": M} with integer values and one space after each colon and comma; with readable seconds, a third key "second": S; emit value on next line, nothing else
{"hour": 10, "minute": 12}
